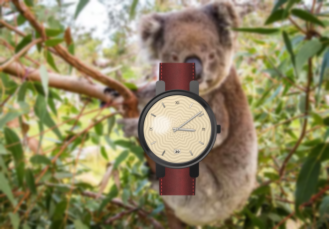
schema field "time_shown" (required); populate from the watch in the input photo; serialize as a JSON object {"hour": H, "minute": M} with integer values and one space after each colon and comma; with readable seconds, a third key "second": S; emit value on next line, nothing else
{"hour": 3, "minute": 9}
